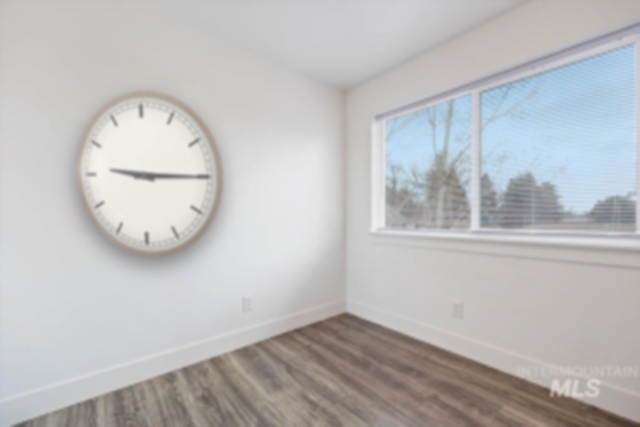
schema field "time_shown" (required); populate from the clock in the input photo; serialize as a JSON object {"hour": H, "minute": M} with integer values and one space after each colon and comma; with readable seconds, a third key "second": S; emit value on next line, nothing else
{"hour": 9, "minute": 15}
